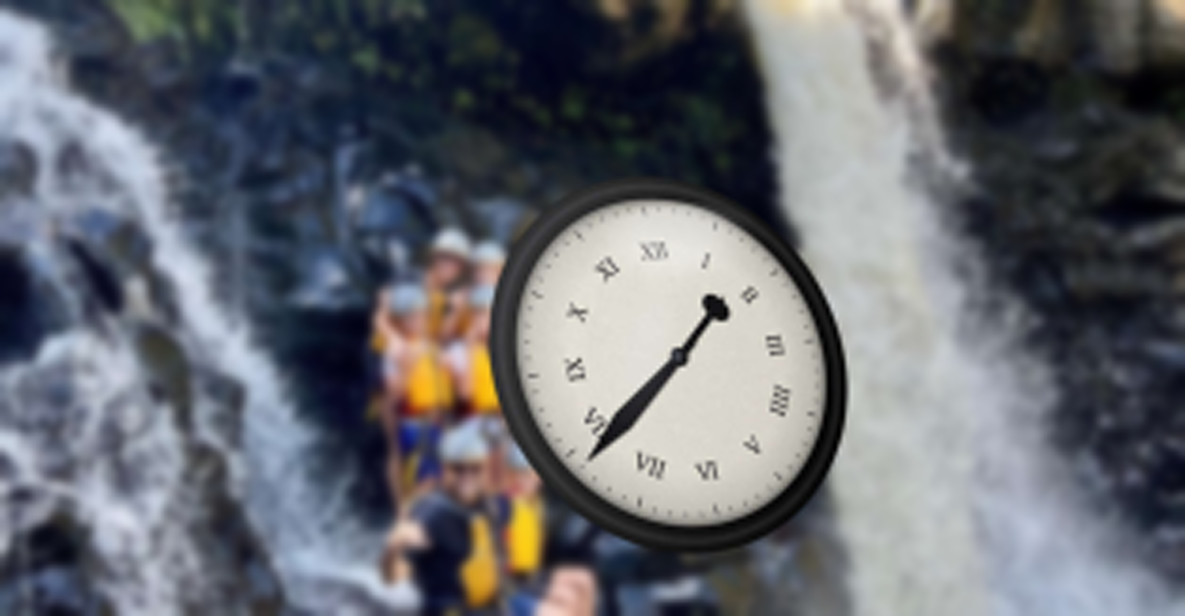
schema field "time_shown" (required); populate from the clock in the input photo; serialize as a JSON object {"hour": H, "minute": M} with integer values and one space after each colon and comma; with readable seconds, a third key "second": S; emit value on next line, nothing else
{"hour": 1, "minute": 39}
